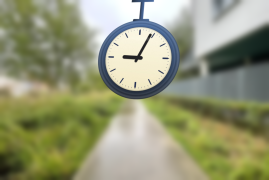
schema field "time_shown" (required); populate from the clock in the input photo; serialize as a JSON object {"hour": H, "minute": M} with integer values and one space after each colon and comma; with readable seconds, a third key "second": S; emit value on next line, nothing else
{"hour": 9, "minute": 4}
